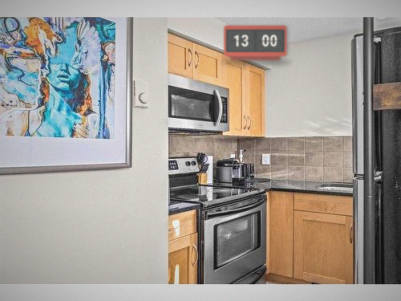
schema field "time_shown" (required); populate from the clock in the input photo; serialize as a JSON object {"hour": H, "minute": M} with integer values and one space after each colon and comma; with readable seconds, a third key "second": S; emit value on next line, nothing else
{"hour": 13, "minute": 0}
